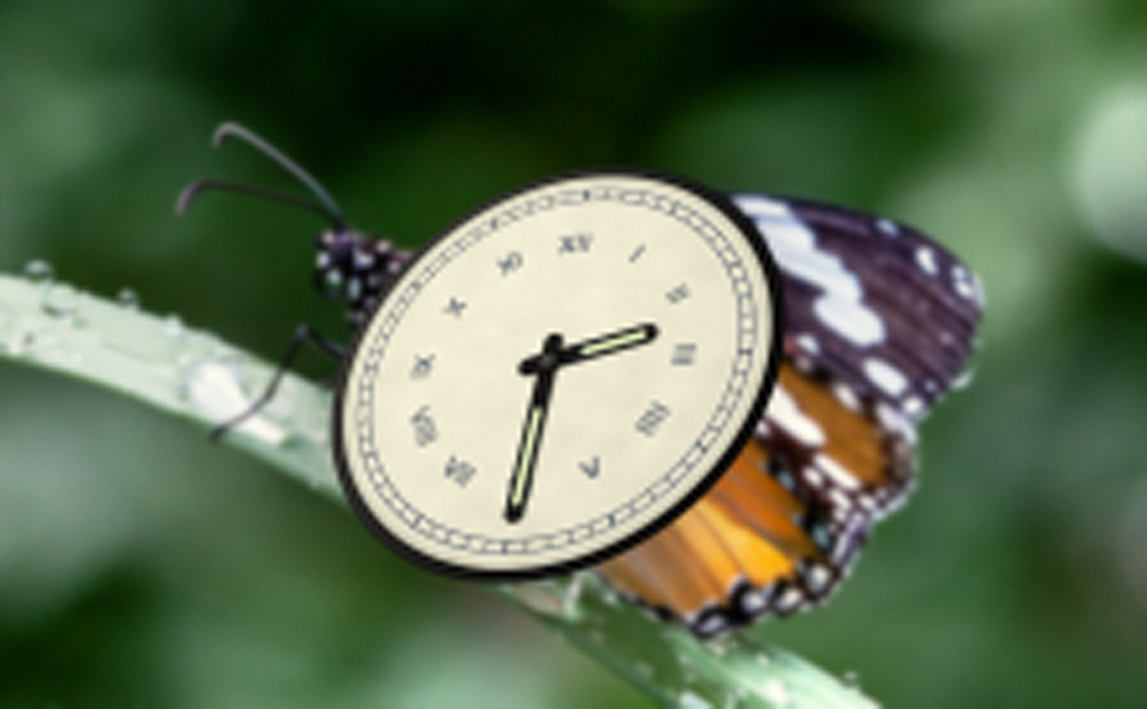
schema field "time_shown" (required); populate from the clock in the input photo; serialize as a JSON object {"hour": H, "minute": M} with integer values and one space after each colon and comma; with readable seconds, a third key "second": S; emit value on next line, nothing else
{"hour": 2, "minute": 30}
